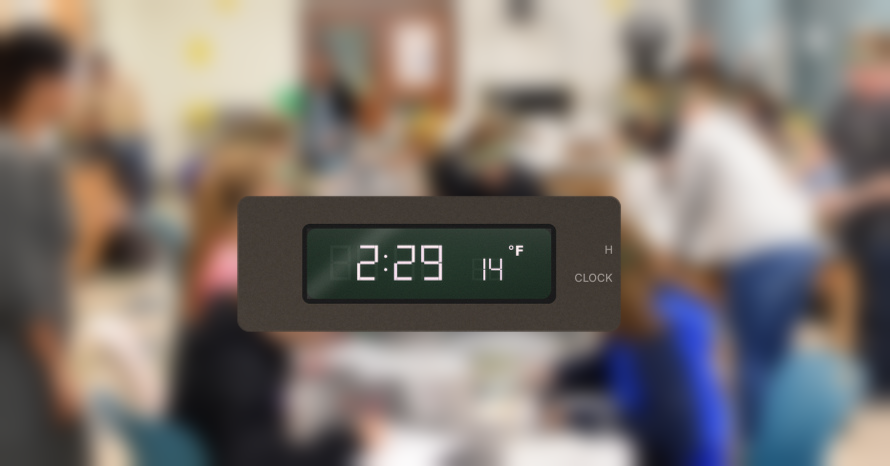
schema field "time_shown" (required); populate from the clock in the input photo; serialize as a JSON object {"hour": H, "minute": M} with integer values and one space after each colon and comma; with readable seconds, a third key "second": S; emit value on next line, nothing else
{"hour": 2, "minute": 29}
